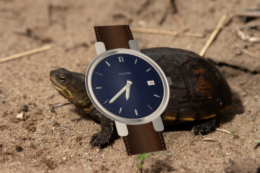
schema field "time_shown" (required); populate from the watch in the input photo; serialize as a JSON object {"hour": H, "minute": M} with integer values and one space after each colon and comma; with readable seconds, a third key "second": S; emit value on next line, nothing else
{"hour": 6, "minute": 39}
